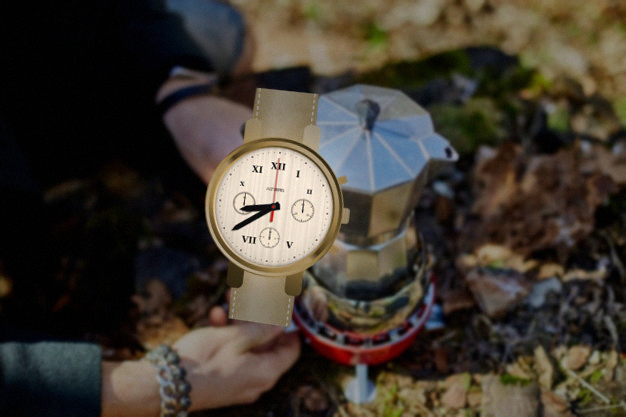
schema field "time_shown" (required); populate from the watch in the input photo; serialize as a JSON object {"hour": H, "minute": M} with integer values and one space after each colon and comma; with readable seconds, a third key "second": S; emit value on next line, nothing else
{"hour": 8, "minute": 39}
